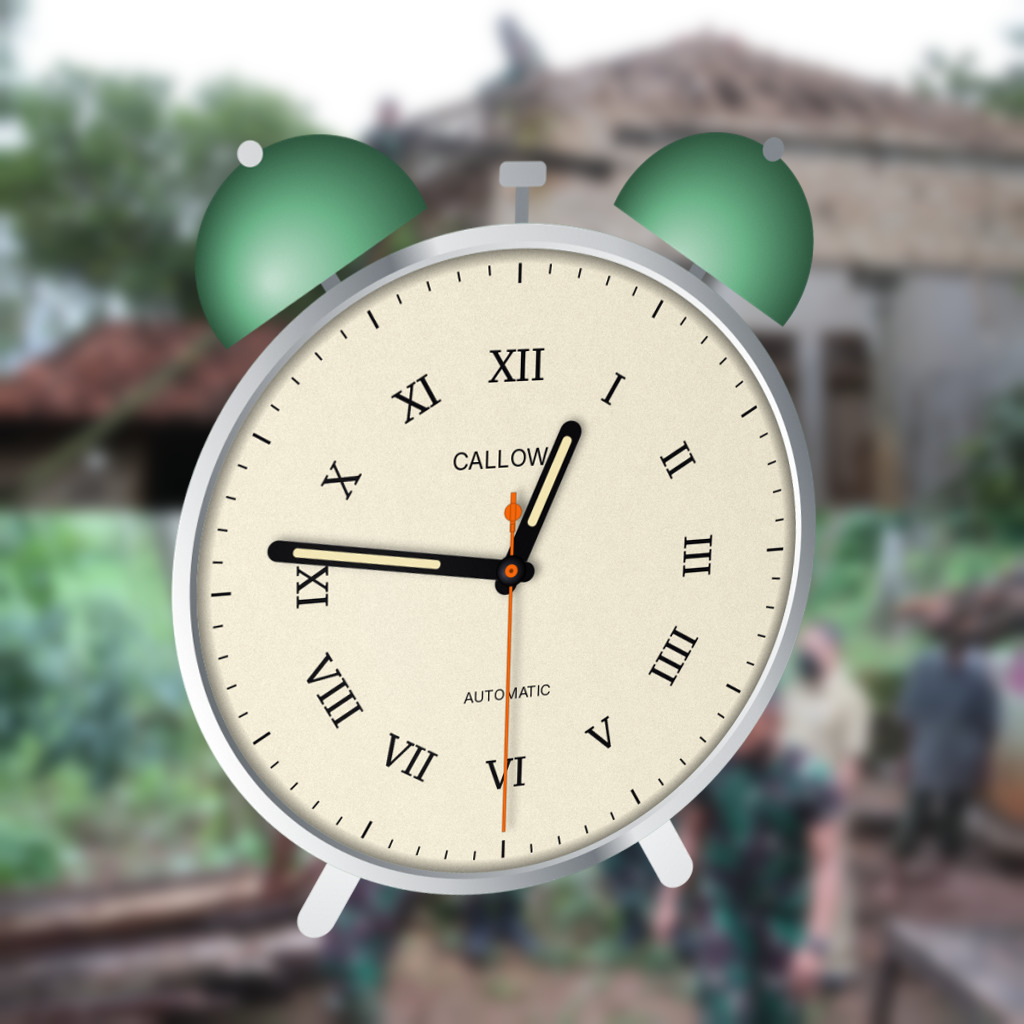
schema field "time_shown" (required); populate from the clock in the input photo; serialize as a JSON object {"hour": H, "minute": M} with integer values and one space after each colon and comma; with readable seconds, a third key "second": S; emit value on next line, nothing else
{"hour": 12, "minute": 46, "second": 30}
